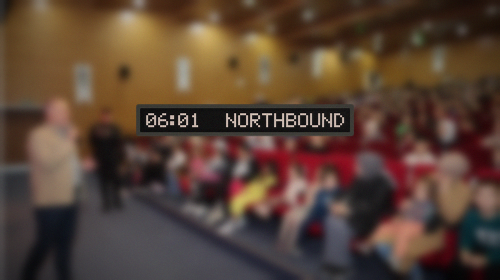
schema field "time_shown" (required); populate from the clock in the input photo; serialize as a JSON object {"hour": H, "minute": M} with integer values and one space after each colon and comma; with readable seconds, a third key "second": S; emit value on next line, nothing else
{"hour": 6, "minute": 1}
